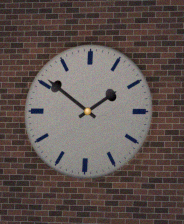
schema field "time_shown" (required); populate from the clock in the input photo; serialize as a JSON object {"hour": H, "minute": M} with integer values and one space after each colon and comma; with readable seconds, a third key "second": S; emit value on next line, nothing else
{"hour": 1, "minute": 51}
